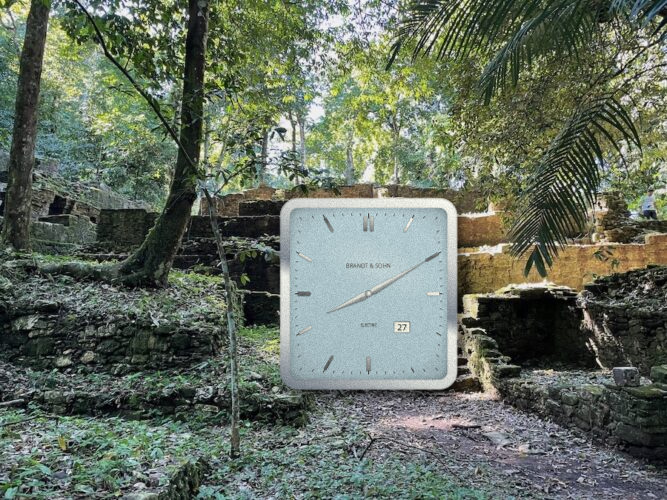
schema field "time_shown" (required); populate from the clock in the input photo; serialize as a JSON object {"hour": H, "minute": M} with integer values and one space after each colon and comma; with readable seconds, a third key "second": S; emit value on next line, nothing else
{"hour": 8, "minute": 10}
